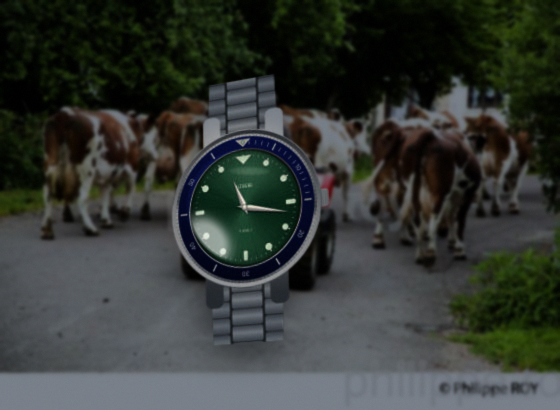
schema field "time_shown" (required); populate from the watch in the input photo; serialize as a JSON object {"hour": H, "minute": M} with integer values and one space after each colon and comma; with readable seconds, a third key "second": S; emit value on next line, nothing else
{"hour": 11, "minute": 17}
